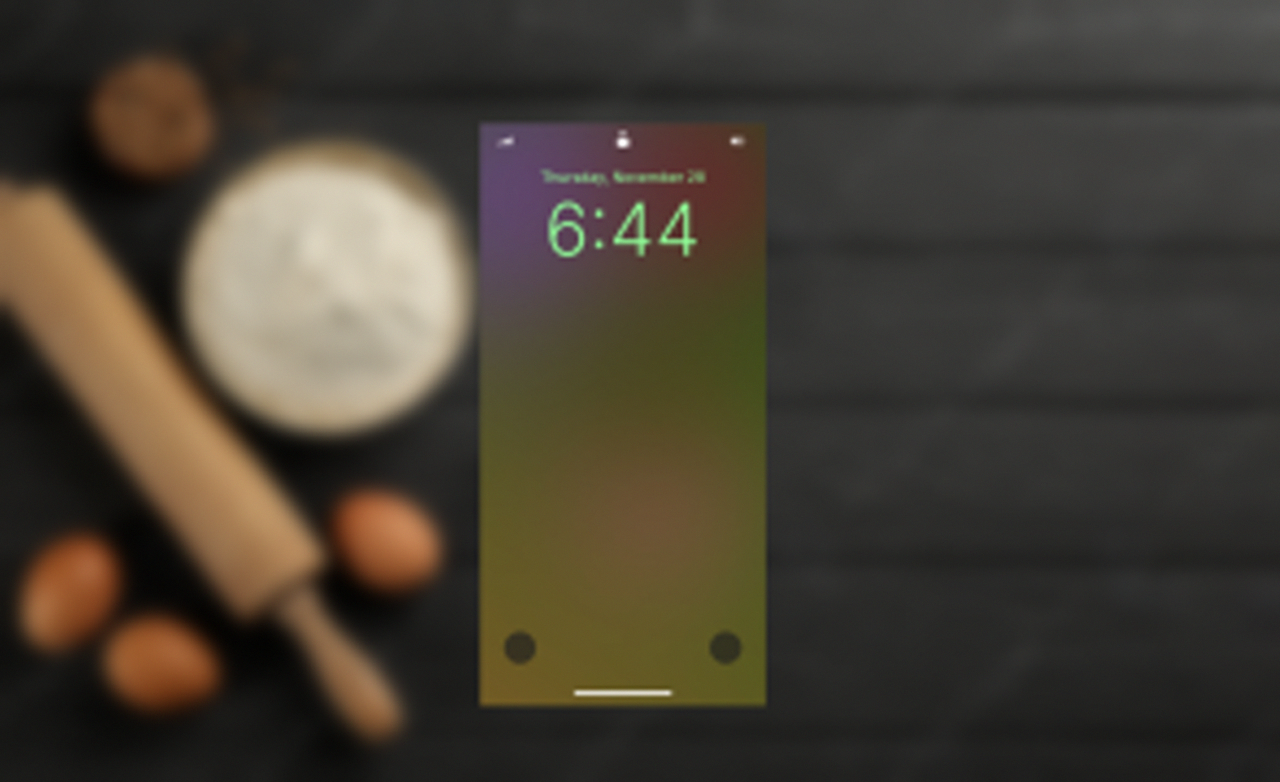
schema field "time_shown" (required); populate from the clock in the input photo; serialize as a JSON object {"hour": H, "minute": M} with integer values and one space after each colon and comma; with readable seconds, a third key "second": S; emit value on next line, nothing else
{"hour": 6, "minute": 44}
